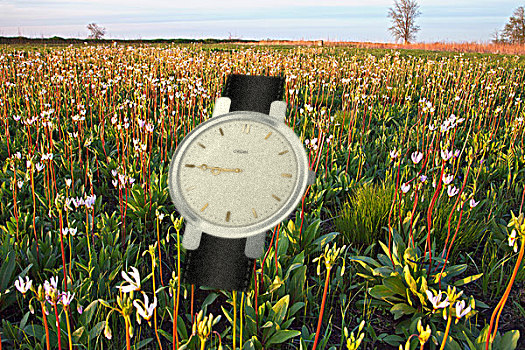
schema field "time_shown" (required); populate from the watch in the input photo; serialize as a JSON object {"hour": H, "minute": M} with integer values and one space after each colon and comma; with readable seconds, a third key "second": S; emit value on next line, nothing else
{"hour": 8, "minute": 45}
